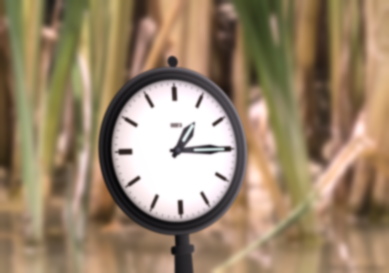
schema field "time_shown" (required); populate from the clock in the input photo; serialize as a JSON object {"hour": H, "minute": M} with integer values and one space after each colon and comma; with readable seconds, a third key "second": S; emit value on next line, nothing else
{"hour": 1, "minute": 15}
